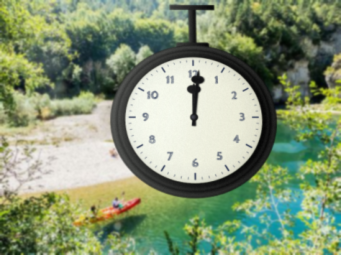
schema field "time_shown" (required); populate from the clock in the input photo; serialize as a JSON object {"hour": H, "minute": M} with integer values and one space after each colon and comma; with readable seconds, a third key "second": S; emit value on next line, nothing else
{"hour": 12, "minute": 1}
